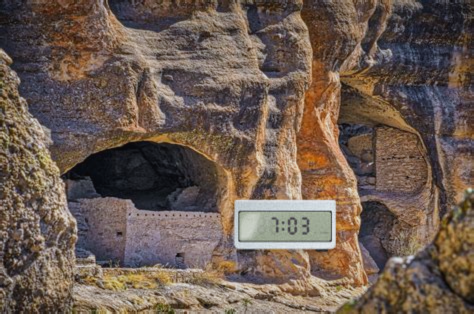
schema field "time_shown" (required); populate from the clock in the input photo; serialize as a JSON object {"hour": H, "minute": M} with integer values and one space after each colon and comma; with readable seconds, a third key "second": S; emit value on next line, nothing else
{"hour": 7, "minute": 3}
